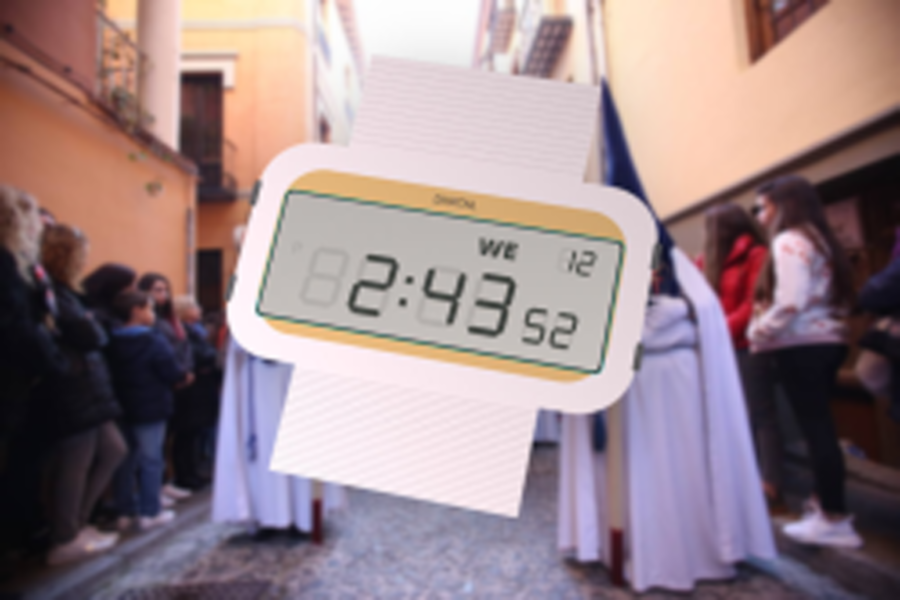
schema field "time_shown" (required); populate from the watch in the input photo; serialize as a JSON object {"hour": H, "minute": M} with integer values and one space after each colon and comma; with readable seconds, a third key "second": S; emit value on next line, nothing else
{"hour": 2, "minute": 43, "second": 52}
